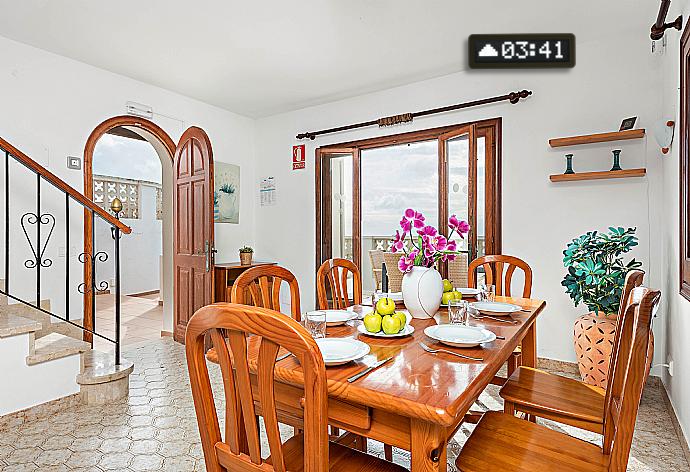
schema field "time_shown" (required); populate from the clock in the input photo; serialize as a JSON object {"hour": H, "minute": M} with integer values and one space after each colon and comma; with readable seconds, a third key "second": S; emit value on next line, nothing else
{"hour": 3, "minute": 41}
